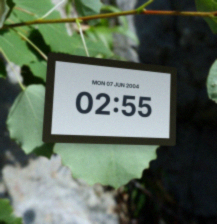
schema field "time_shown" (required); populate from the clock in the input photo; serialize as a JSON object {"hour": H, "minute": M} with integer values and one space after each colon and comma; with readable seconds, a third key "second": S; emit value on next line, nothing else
{"hour": 2, "minute": 55}
